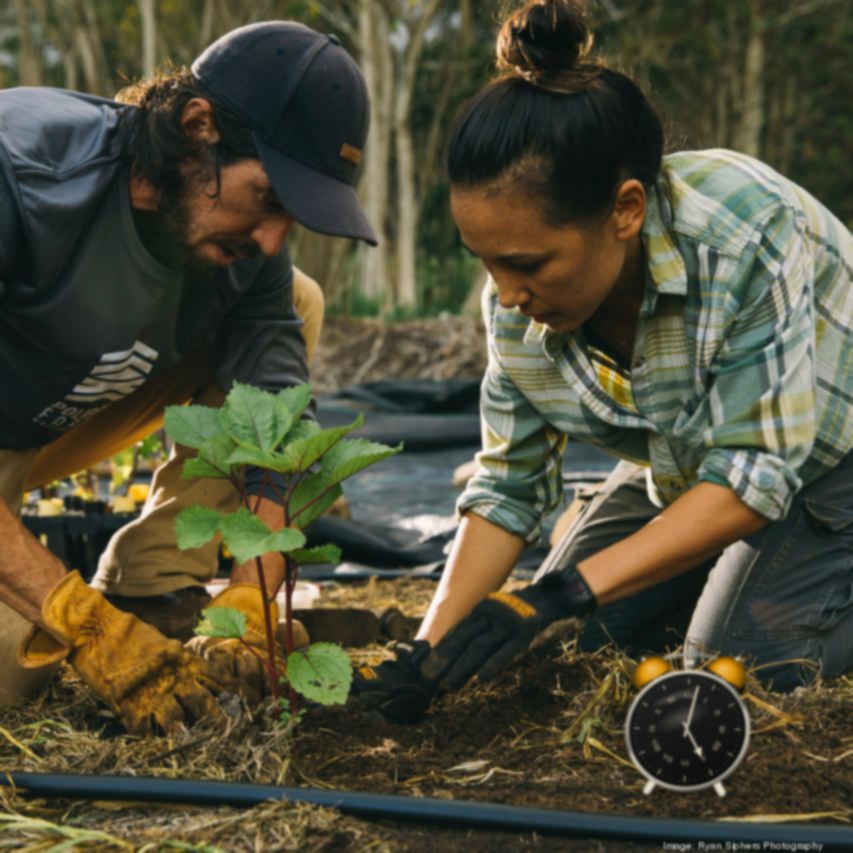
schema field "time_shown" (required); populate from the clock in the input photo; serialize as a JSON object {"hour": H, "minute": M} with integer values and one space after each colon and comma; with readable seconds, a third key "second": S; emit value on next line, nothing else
{"hour": 5, "minute": 2}
